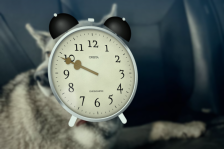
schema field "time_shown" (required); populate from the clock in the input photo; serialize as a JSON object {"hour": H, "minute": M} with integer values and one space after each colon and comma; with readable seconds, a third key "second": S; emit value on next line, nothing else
{"hour": 9, "minute": 49}
